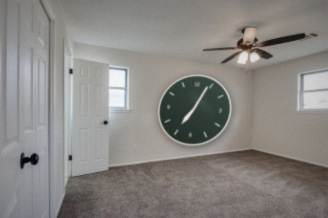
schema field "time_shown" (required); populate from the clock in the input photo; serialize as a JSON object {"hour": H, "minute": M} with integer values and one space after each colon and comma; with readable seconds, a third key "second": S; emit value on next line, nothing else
{"hour": 7, "minute": 4}
